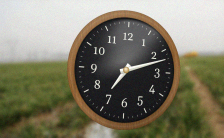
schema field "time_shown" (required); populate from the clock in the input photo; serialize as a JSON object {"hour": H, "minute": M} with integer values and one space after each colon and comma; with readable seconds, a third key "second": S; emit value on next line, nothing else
{"hour": 7, "minute": 12}
